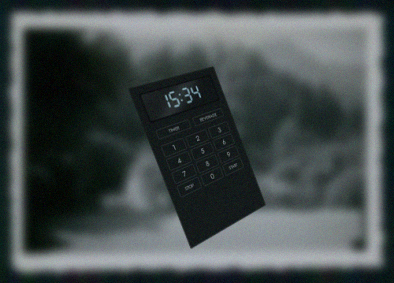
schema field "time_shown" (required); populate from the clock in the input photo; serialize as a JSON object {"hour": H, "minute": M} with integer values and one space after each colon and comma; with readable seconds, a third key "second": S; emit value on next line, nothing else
{"hour": 15, "minute": 34}
